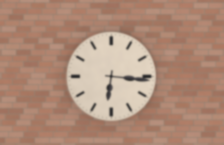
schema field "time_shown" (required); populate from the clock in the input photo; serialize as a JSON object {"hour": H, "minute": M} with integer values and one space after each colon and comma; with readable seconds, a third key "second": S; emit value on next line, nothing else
{"hour": 6, "minute": 16}
